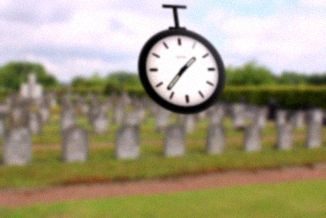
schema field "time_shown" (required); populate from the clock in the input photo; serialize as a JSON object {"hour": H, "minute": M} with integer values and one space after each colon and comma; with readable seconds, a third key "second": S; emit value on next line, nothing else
{"hour": 1, "minute": 37}
